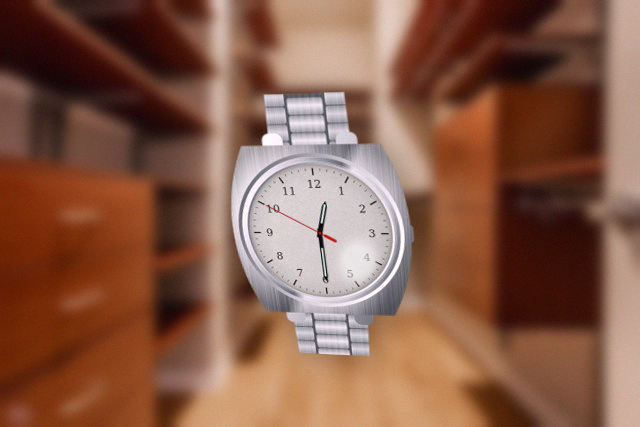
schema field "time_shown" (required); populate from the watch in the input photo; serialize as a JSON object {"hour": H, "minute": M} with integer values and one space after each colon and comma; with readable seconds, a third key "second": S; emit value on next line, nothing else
{"hour": 12, "minute": 29, "second": 50}
